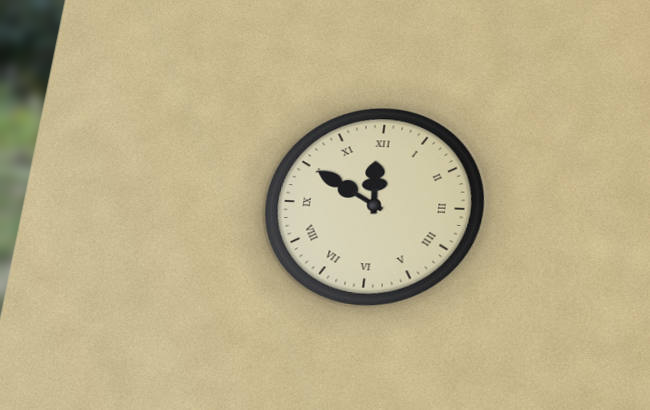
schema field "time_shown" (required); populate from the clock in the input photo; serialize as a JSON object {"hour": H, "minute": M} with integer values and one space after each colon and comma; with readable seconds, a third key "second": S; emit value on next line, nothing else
{"hour": 11, "minute": 50}
